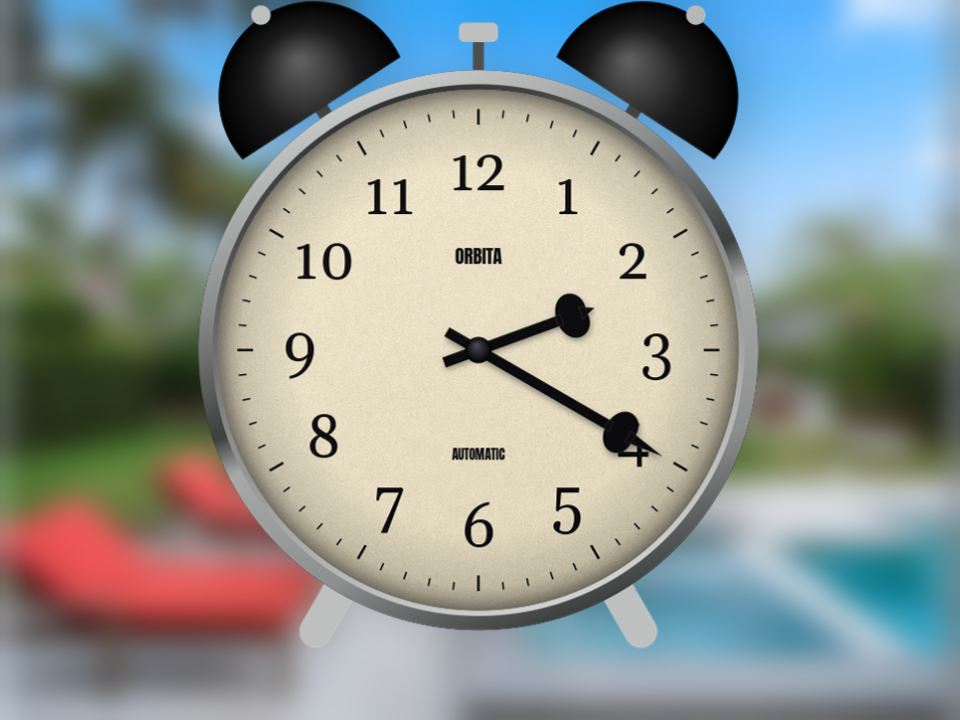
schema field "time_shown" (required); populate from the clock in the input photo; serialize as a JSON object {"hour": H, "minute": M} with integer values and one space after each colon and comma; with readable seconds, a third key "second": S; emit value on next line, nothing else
{"hour": 2, "minute": 20}
